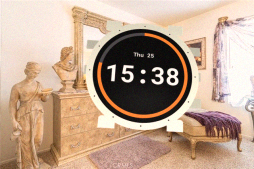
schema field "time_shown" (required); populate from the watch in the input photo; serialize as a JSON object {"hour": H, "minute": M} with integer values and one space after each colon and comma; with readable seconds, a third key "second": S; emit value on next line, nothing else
{"hour": 15, "minute": 38}
